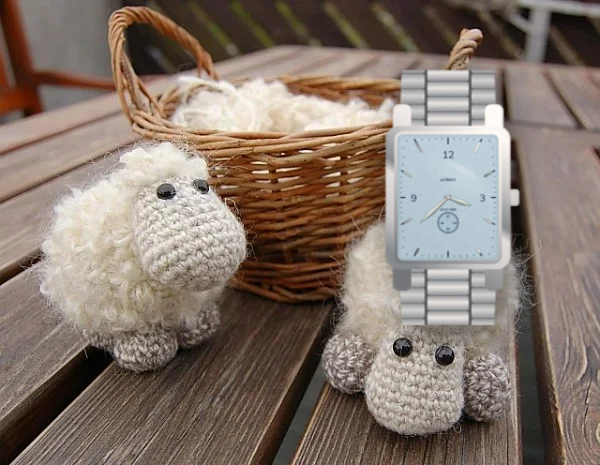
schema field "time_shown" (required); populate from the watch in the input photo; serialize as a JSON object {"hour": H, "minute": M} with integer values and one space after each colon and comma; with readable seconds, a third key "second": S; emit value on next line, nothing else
{"hour": 3, "minute": 38}
